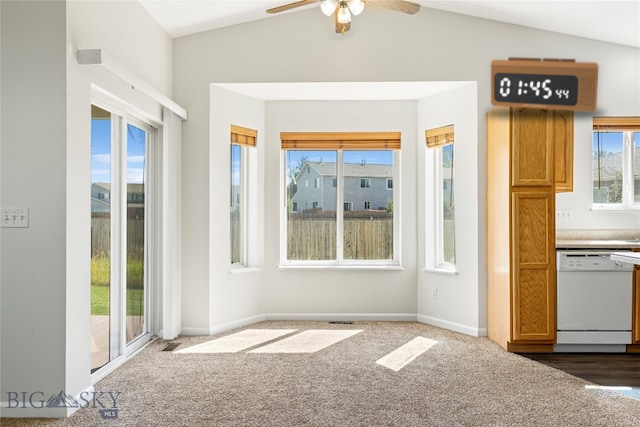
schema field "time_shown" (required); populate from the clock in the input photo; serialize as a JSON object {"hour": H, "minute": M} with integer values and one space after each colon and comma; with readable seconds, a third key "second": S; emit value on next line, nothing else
{"hour": 1, "minute": 45, "second": 44}
